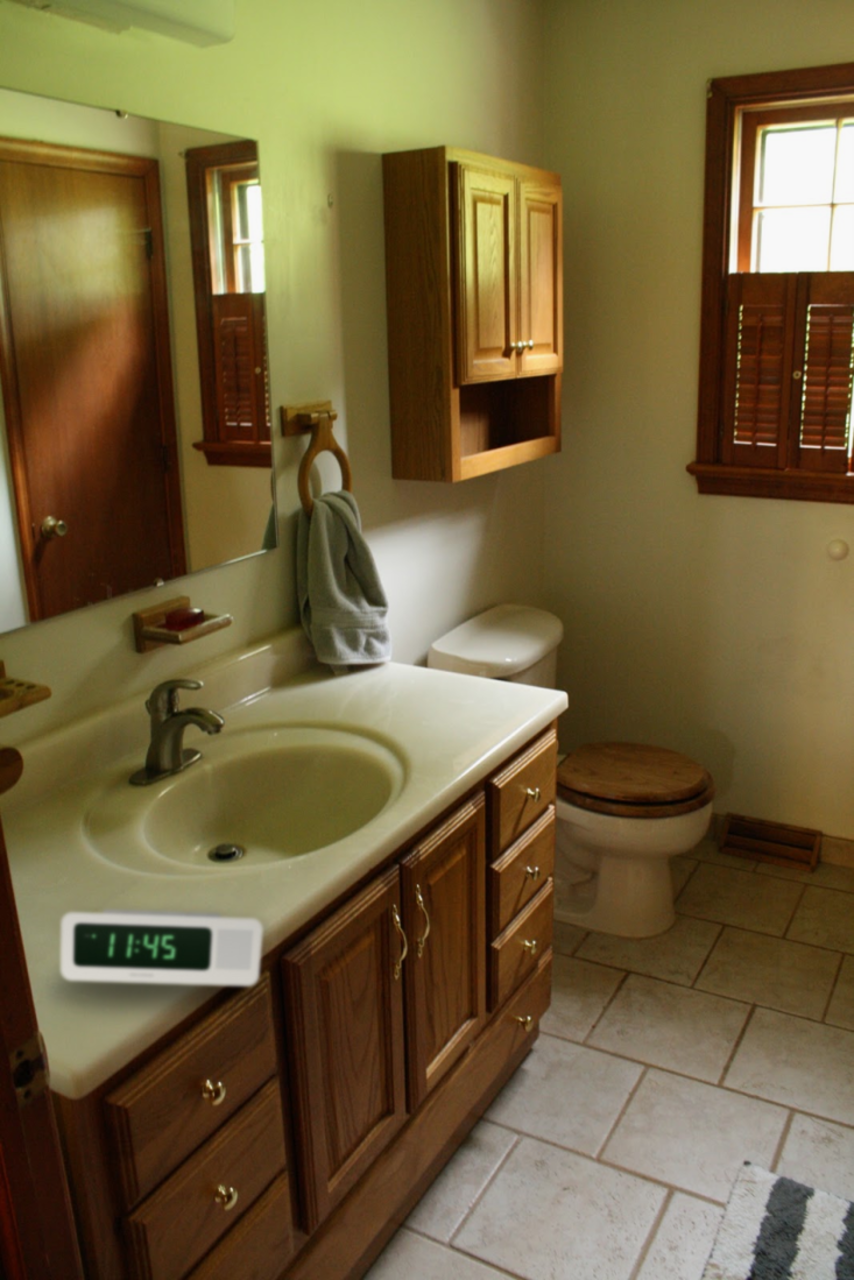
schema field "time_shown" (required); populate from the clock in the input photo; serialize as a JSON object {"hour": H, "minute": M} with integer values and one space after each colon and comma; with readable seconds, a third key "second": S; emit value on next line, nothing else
{"hour": 11, "minute": 45}
